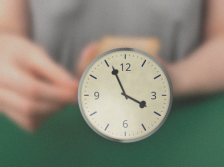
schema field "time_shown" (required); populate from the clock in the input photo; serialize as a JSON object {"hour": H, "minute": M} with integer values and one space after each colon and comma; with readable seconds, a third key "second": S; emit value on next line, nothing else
{"hour": 3, "minute": 56}
